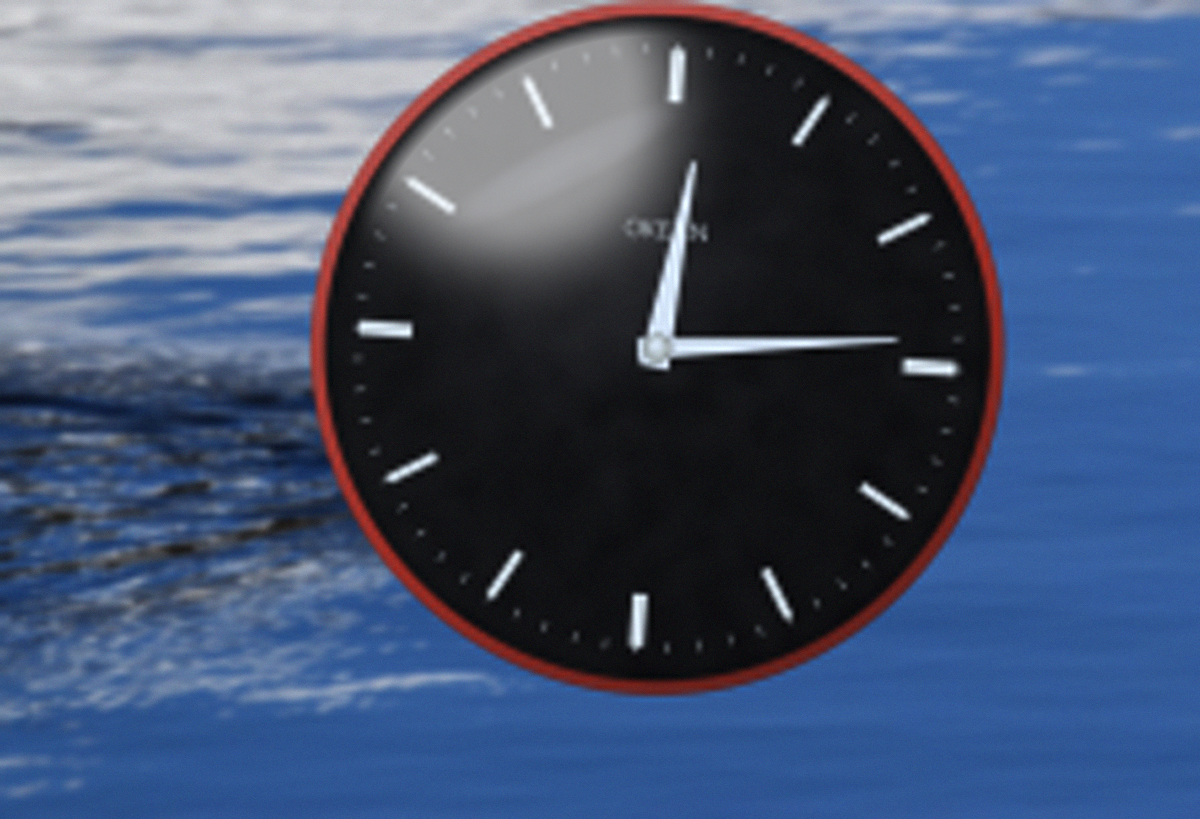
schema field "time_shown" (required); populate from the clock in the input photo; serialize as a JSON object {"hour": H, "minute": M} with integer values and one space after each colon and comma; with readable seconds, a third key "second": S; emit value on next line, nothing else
{"hour": 12, "minute": 14}
